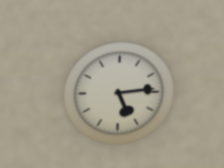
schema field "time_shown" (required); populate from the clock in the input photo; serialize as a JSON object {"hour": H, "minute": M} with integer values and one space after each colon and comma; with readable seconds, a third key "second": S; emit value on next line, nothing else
{"hour": 5, "minute": 14}
